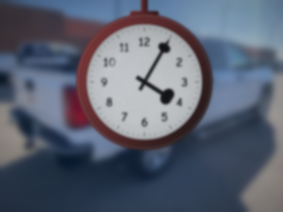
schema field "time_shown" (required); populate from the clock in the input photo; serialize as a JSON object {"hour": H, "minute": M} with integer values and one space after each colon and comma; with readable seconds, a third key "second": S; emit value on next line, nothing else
{"hour": 4, "minute": 5}
